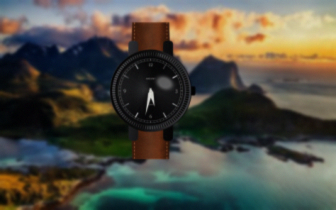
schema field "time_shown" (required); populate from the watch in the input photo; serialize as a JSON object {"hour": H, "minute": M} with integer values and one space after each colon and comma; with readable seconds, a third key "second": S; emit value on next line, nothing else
{"hour": 5, "minute": 32}
